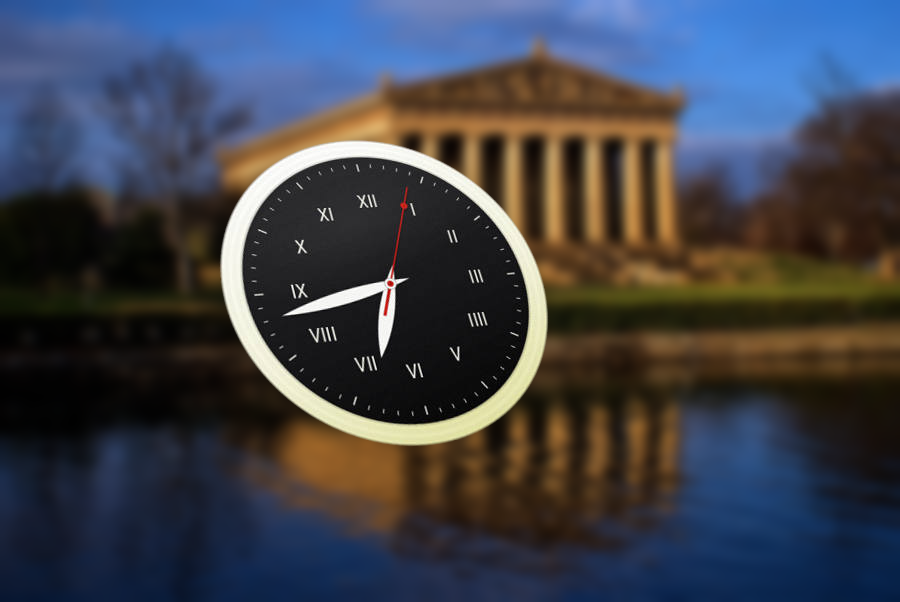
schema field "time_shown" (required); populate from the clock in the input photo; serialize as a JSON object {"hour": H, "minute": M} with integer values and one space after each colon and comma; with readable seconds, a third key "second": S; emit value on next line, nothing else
{"hour": 6, "minute": 43, "second": 4}
